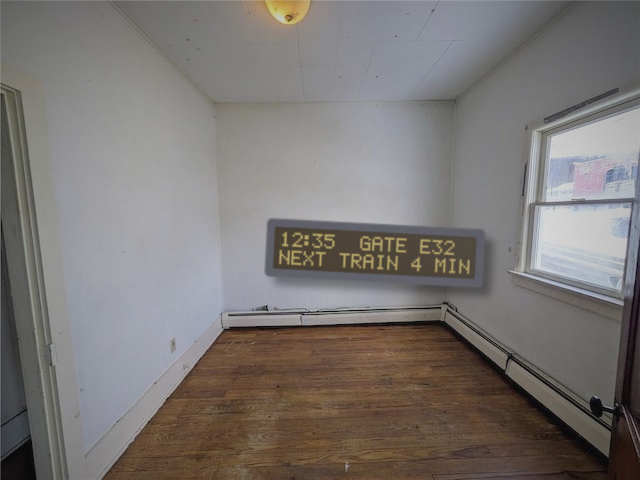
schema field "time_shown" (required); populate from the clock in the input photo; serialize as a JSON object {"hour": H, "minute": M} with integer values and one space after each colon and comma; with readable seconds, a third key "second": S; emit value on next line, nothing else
{"hour": 12, "minute": 35}
